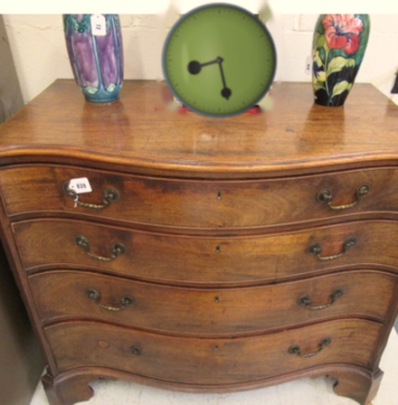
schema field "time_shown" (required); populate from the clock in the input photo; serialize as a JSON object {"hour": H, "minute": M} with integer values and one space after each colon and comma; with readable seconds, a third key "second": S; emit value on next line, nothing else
{"hour": 8, "minute": 28}
